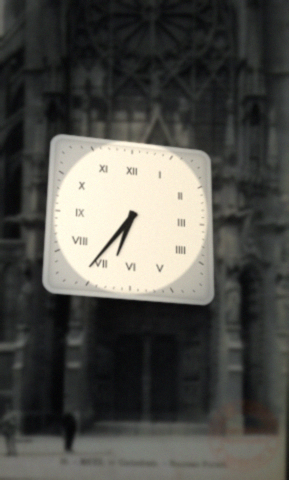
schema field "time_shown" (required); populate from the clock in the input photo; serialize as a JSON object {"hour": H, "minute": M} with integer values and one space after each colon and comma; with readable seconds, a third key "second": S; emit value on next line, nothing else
{"hour": 6, "minute": 36}
